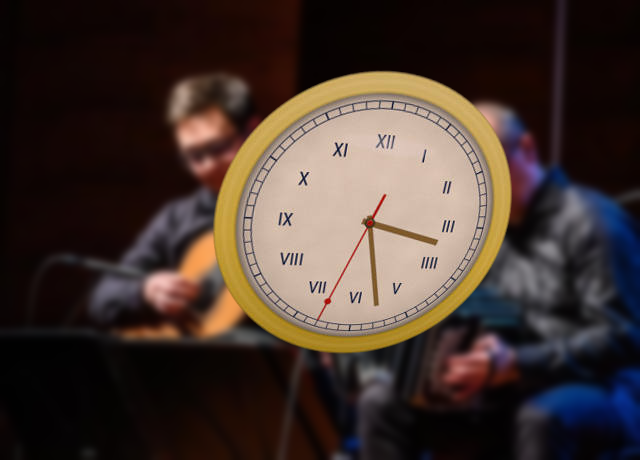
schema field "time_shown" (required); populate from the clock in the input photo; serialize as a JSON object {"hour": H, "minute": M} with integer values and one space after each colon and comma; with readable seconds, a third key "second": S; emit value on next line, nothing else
{"hour": 3, "minute": 27, "second": 33}
